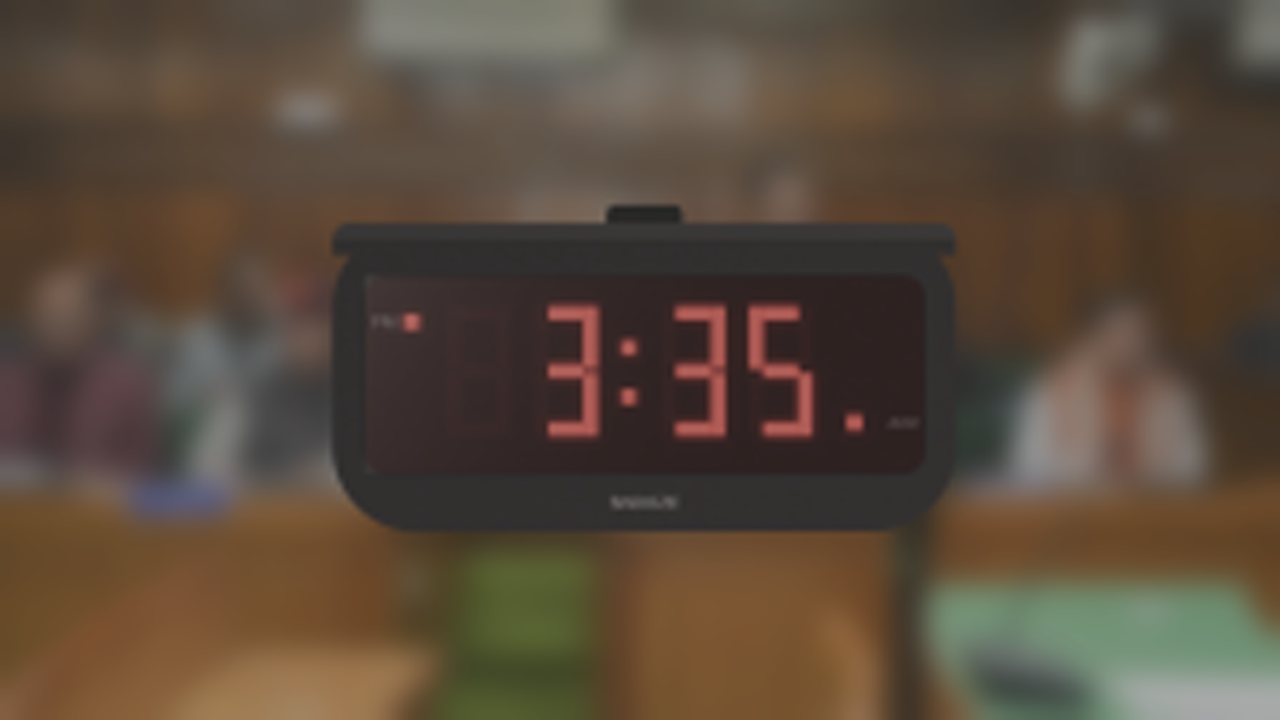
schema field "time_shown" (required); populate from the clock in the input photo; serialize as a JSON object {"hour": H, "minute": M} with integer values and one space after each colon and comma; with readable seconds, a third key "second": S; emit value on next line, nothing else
{"hour": 3, "minute": 35}
